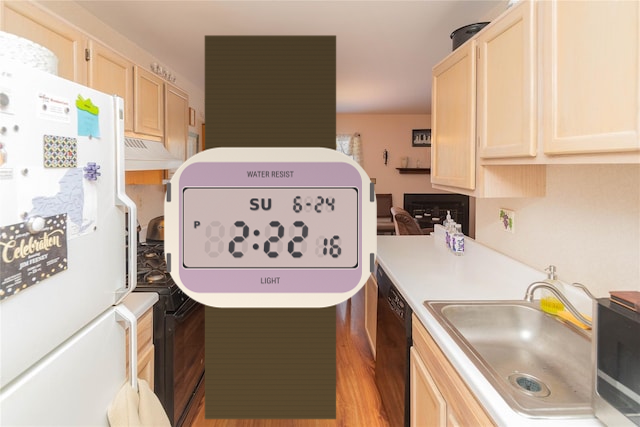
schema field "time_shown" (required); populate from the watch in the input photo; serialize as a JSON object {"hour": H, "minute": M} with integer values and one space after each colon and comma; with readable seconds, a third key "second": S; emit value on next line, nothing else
{"hour": 2, "minute": 22, "second": 16}
